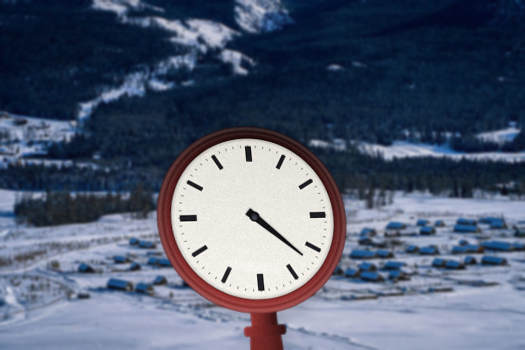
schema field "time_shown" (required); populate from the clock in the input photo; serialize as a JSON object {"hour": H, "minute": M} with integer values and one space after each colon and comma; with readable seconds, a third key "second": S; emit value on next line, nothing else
{"hour": 4, "minute": 22}
